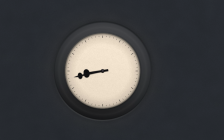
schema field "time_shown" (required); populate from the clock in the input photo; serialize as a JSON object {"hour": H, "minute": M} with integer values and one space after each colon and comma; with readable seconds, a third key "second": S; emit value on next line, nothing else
{"hour": 8, "minute": 43}
